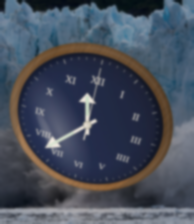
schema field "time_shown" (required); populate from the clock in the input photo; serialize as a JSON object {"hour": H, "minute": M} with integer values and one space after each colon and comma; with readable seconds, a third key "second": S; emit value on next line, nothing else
{"hour": 11, "minute": 37, "second": 0}
